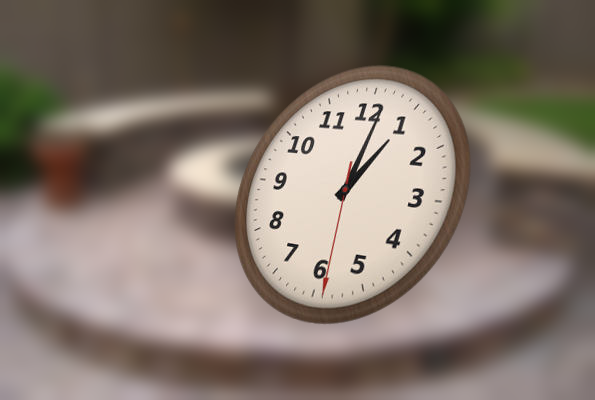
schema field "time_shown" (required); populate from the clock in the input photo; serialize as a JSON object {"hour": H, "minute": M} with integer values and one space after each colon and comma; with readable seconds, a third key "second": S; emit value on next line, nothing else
{"hour": 1, "minute": 1, "second": 29}
